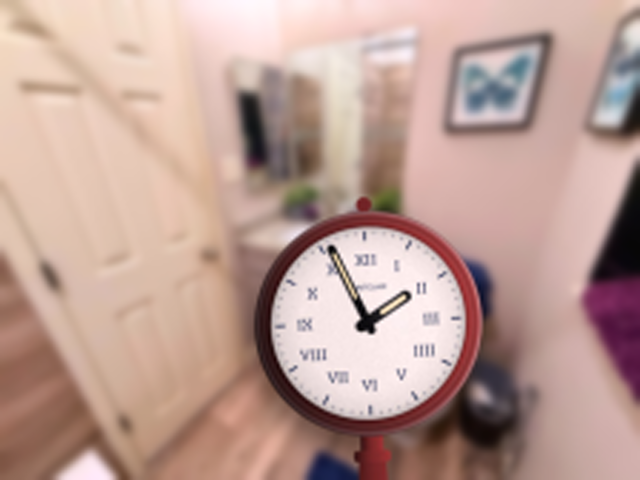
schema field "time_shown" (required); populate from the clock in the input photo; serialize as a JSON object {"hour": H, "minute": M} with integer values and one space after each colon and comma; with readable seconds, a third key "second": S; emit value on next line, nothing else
{"hour": 1, "minute": 56}
